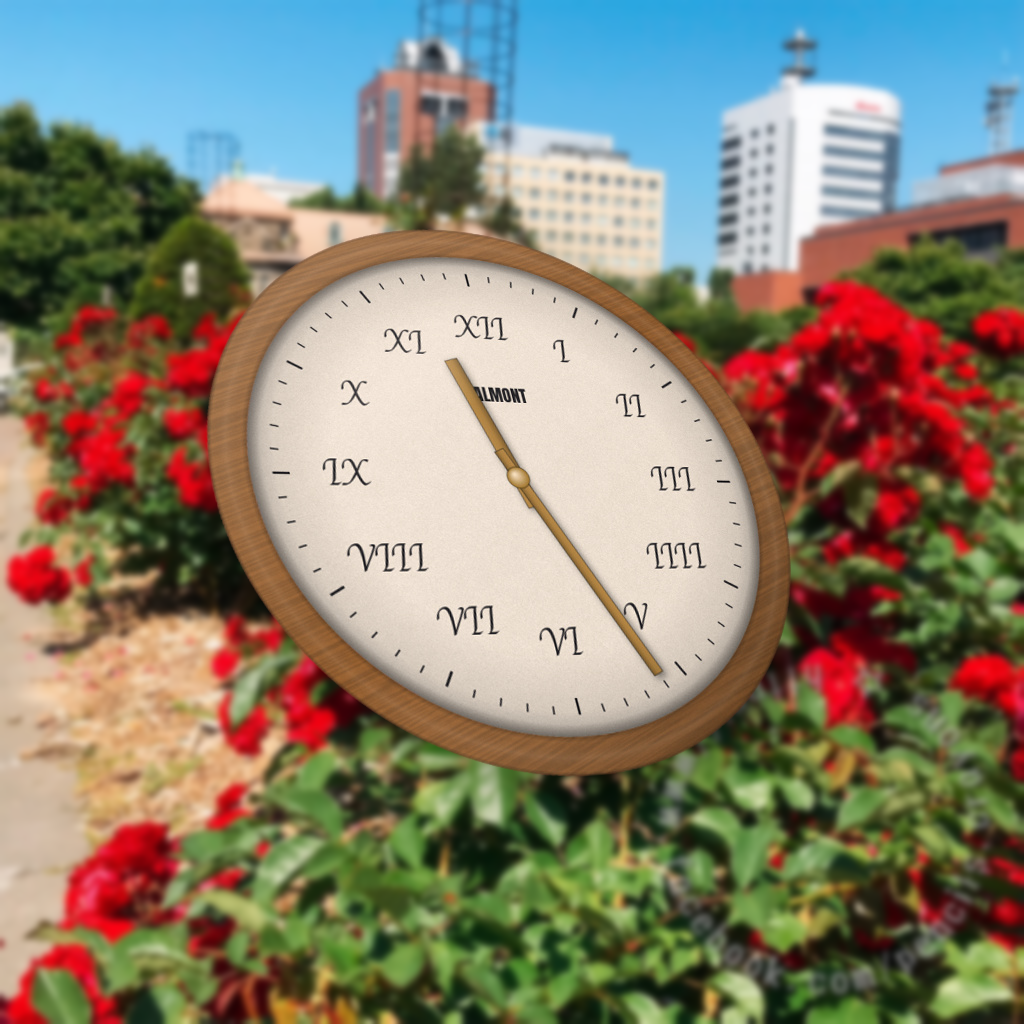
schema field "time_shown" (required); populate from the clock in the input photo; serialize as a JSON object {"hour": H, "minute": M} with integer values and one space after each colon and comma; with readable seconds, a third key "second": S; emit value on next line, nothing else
{"hour": 11, "minute": 26}
